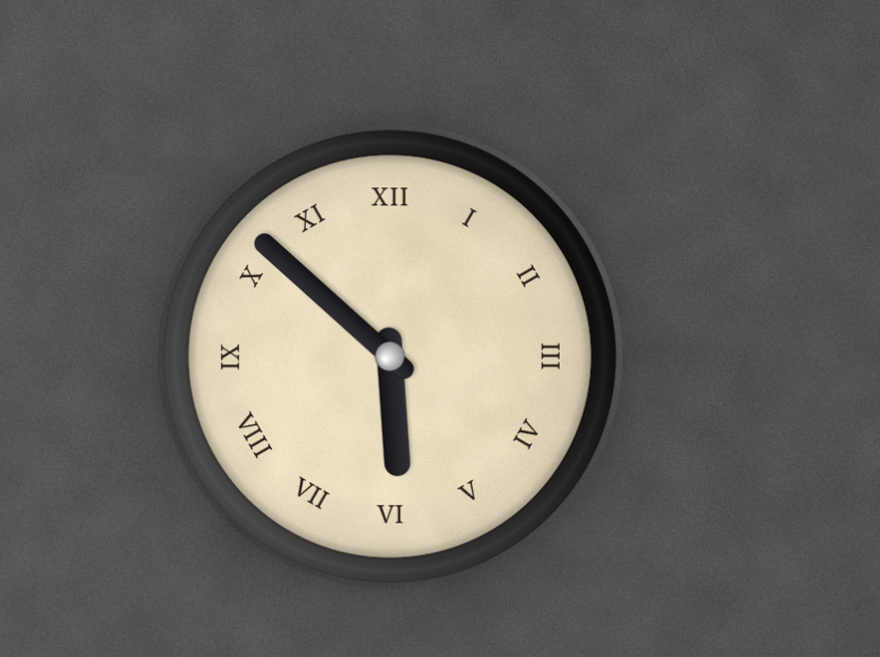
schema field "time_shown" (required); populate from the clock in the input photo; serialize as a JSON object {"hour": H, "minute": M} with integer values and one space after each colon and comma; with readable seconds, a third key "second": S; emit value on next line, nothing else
{"hour": 5, "minute": 52}
